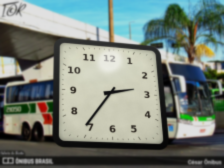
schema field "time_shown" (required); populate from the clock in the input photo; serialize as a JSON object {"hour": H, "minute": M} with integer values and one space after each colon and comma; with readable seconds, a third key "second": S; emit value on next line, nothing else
{"hour": 2, "minute": 36}
